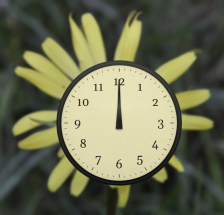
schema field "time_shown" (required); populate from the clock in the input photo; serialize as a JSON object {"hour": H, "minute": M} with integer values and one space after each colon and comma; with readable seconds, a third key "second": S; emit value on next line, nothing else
{"hour": 12, "minute": 0}
